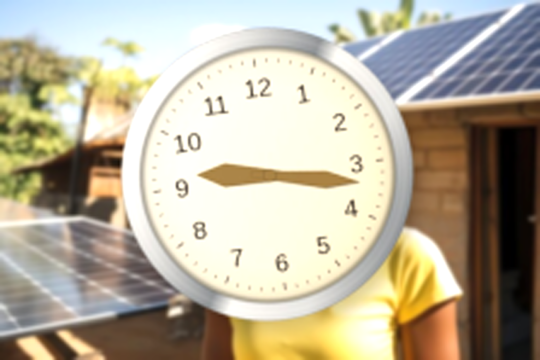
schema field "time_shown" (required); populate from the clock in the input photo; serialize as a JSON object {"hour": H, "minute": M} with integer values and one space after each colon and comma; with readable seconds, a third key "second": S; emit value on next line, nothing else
{"hour": 9, "minute": 17}
